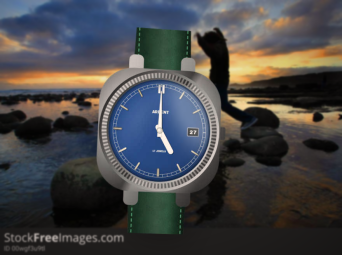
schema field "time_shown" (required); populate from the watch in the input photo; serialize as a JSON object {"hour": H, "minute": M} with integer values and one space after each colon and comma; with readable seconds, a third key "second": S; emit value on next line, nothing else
{"hour": 5, "minute": 0}
